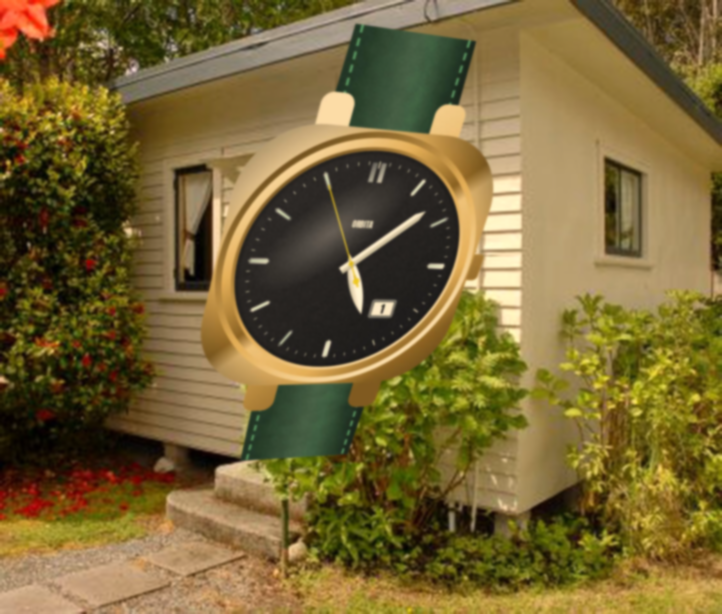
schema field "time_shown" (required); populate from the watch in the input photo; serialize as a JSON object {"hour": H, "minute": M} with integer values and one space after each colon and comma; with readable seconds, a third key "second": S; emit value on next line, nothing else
{"hour": 5, "minute": 7, "second": 55}
